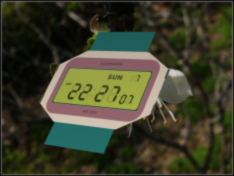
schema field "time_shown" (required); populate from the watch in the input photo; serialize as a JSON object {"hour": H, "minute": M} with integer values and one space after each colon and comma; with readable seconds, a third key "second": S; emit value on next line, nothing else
{"hour": 22, "minute": 27}
